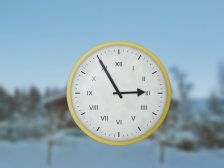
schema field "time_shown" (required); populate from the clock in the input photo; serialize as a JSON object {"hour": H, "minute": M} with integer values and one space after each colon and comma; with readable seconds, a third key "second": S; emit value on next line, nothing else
{"hour": 2, "minute": 55}
